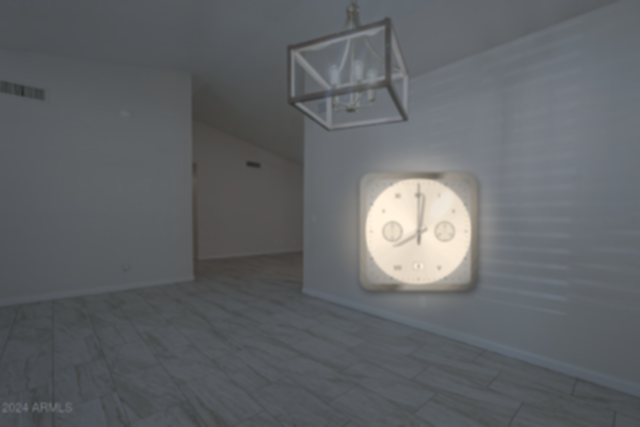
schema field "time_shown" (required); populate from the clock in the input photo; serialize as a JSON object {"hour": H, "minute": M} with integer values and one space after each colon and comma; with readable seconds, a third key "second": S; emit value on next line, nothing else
{"hour": 8, "minute": 1}
